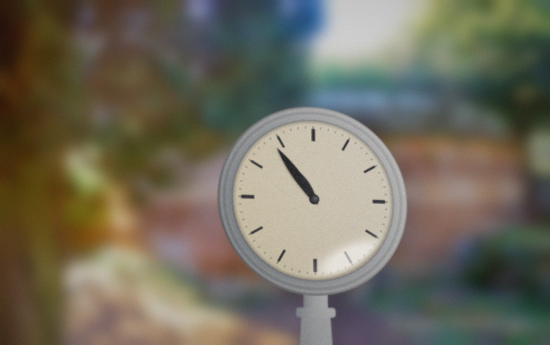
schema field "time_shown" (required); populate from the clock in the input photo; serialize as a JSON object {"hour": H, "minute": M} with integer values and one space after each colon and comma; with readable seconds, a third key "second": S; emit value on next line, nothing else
{"hour": 10, "minute": 54}
